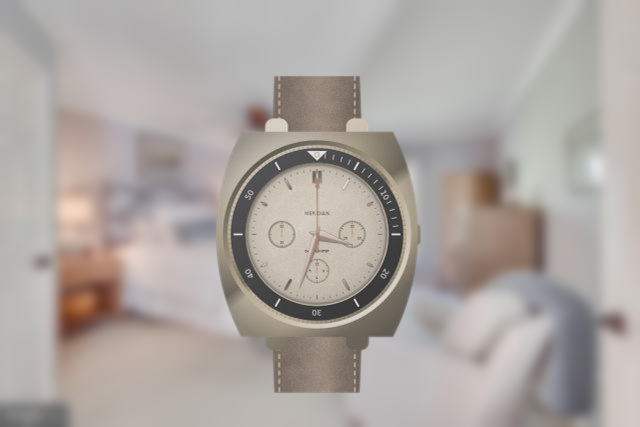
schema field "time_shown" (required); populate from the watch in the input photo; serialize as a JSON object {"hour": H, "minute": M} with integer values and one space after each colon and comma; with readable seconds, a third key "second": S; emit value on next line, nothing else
{"hour": 3, "minute": 33}
